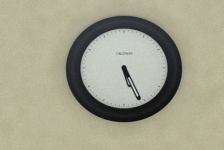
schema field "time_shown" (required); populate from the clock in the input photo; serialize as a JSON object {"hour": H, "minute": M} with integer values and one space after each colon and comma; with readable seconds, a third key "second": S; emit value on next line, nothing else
{"hour": 5, "minute": 26}
